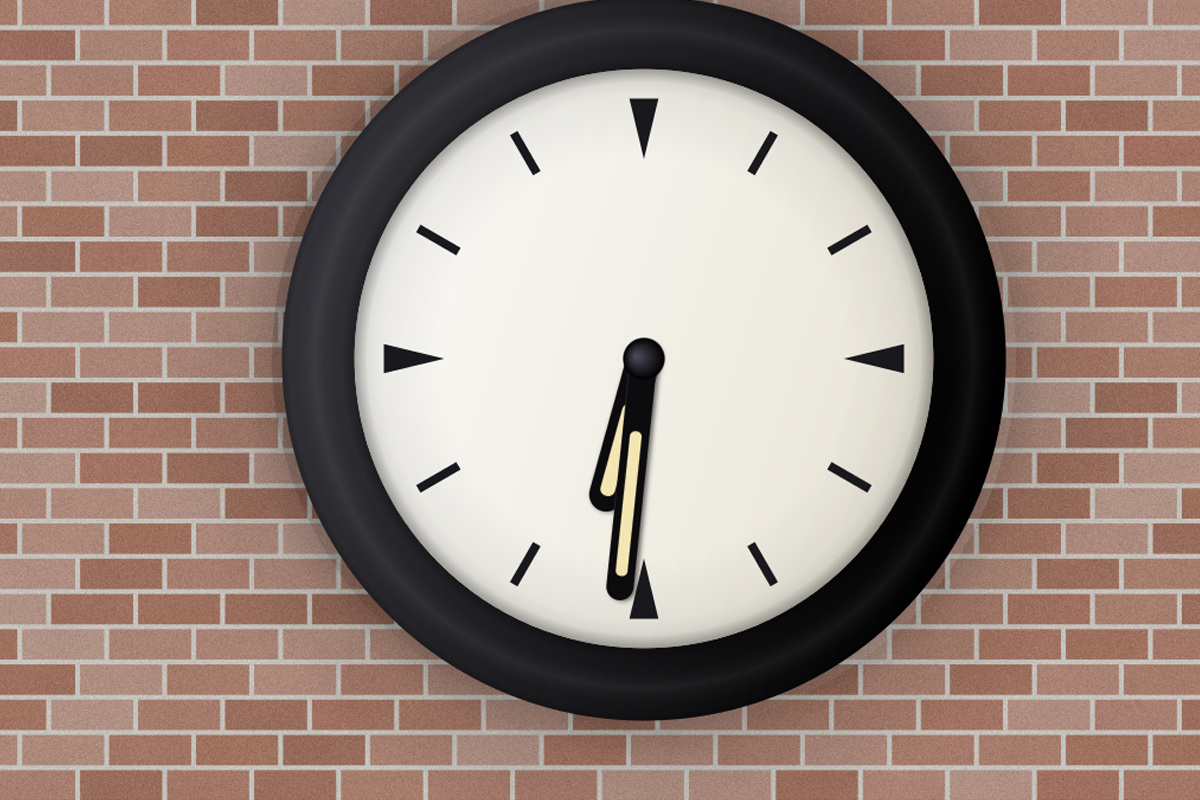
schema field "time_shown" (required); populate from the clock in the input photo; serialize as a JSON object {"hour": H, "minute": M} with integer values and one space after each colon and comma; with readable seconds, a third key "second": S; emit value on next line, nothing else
{"hour": 6, "minute": 31}
